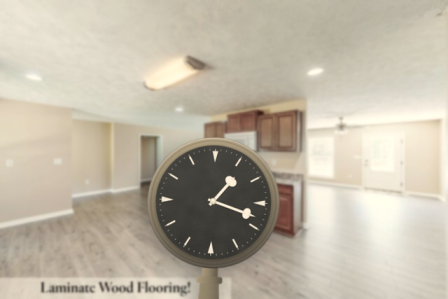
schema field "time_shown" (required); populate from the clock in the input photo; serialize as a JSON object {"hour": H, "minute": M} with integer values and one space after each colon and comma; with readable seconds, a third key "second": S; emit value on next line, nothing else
{"hour": 1, "minute": 18}
